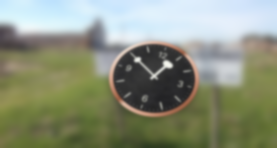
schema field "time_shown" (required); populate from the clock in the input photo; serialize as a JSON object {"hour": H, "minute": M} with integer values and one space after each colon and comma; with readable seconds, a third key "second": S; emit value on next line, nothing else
{"hour": 12, "minute": 50}
